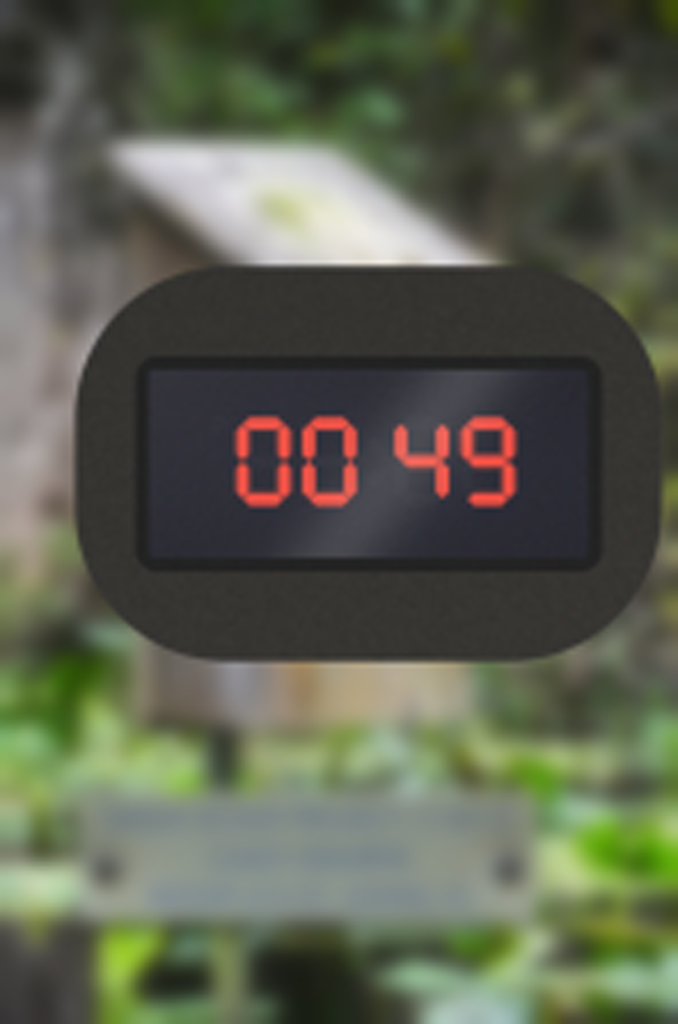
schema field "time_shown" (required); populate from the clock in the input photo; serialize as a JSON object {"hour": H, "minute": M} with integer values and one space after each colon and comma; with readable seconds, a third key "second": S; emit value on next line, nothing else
{"hour": 0, "minute": 49}
